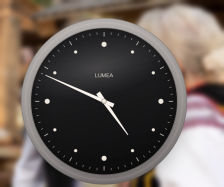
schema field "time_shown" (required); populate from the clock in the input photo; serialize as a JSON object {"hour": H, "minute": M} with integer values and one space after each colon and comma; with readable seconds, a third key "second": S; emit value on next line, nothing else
{"hour": 4, "minute": 49}
